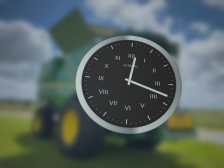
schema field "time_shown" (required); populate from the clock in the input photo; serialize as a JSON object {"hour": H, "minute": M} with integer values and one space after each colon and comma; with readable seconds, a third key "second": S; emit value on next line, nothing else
{"hour": 12, "minute": 18}
